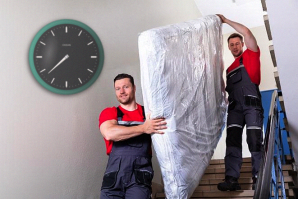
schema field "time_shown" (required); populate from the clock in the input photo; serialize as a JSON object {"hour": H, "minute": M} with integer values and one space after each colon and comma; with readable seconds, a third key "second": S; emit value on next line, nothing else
{"hour": 7, "minute": 38}
